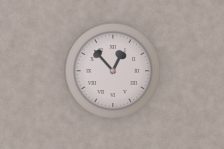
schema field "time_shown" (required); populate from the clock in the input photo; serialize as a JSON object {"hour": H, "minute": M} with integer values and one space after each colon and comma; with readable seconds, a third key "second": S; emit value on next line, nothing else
{"hour": 12, "minute": 53}
